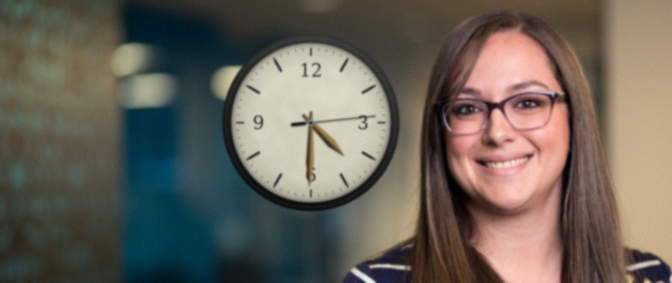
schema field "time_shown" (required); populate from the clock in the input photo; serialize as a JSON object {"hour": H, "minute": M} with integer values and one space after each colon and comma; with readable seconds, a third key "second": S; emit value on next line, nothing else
{"hour": 4, "minute": 30, "second": 14}
